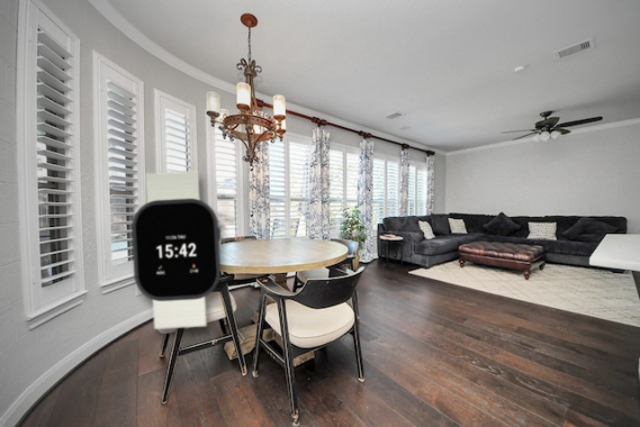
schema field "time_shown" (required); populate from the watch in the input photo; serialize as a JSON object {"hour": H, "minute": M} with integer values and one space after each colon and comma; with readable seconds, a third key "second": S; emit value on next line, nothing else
{"hour": 15, "minute": 42}
